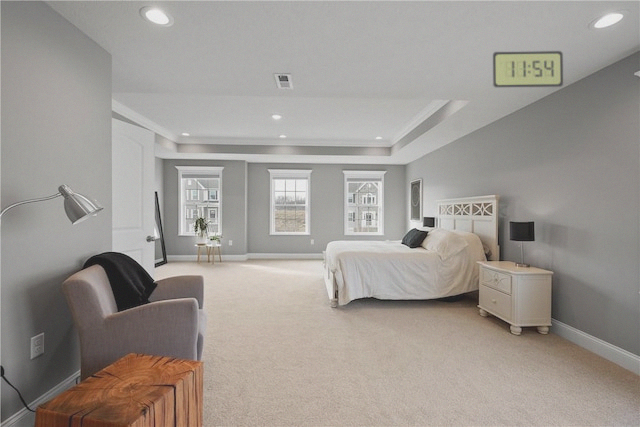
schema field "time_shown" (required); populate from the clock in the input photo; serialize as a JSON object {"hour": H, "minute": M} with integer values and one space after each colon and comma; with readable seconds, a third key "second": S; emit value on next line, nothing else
{"hour": 11, "minute": 54}
